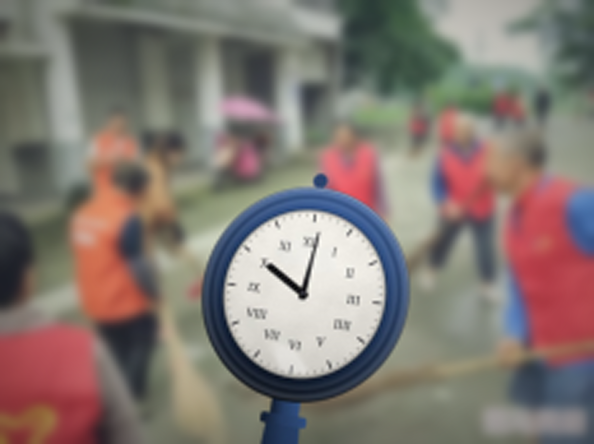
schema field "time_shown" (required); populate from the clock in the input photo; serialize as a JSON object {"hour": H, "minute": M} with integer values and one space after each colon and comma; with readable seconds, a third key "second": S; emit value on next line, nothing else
{"hour": 10, "minute": 1}
